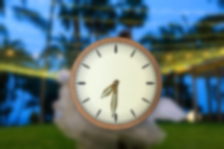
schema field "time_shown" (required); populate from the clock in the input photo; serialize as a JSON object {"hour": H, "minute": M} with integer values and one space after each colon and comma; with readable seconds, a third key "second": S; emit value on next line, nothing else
{"hour": 7, "minute": 31}
